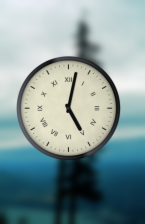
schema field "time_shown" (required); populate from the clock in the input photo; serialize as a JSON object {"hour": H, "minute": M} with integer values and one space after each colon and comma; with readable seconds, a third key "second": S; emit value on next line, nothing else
{"hour": 5, "minute": 2}
